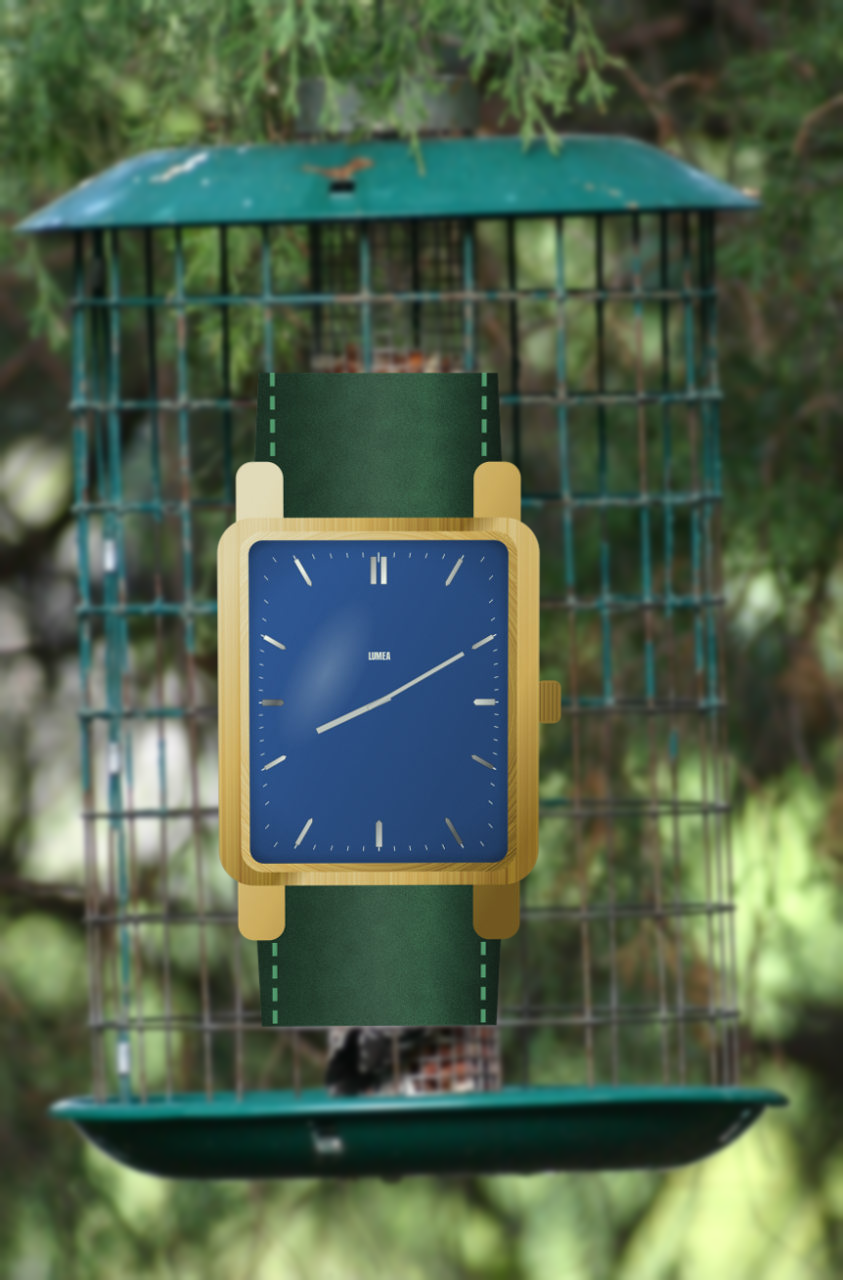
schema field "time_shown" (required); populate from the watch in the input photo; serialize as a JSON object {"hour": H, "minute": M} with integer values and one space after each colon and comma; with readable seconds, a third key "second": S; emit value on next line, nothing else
{"hour": 8, "minute": 10}
